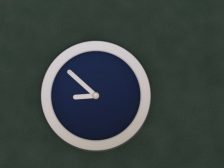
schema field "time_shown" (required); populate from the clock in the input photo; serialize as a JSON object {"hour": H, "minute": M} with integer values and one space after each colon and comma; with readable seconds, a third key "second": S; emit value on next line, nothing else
{"hour": 8, "minute": 52}
